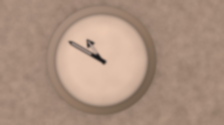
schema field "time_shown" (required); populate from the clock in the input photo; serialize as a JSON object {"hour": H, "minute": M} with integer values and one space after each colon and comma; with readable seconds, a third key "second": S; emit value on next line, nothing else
{"hour": 10, "minute": 50}
